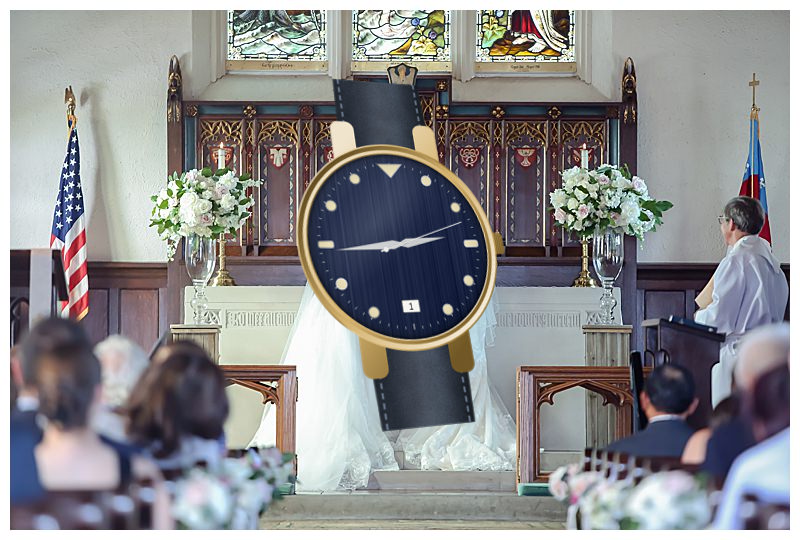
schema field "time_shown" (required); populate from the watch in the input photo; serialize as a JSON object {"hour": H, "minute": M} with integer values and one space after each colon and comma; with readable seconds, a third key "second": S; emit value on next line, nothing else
{"hour": 2, "minute": 44, "second": 12}
